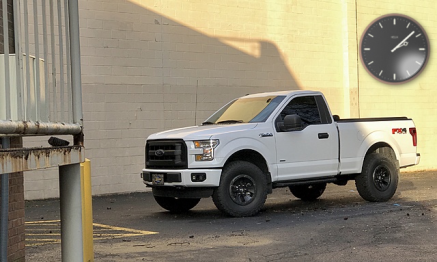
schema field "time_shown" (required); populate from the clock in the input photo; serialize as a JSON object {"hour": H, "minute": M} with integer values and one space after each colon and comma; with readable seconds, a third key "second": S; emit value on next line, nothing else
{"hour": 2, "minute": 8}
